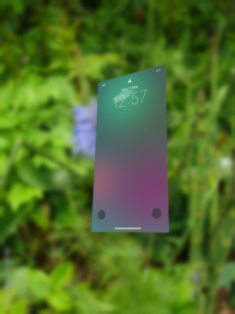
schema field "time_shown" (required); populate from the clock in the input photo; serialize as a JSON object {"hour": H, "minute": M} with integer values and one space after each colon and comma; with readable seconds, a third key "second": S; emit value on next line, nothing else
{"hour": 12, "minute": 57}
